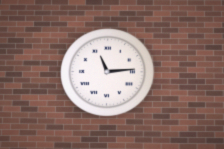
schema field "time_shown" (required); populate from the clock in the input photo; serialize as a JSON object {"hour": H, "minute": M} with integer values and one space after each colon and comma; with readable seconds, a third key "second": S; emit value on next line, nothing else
{"hour": 11, "minute": 14}
